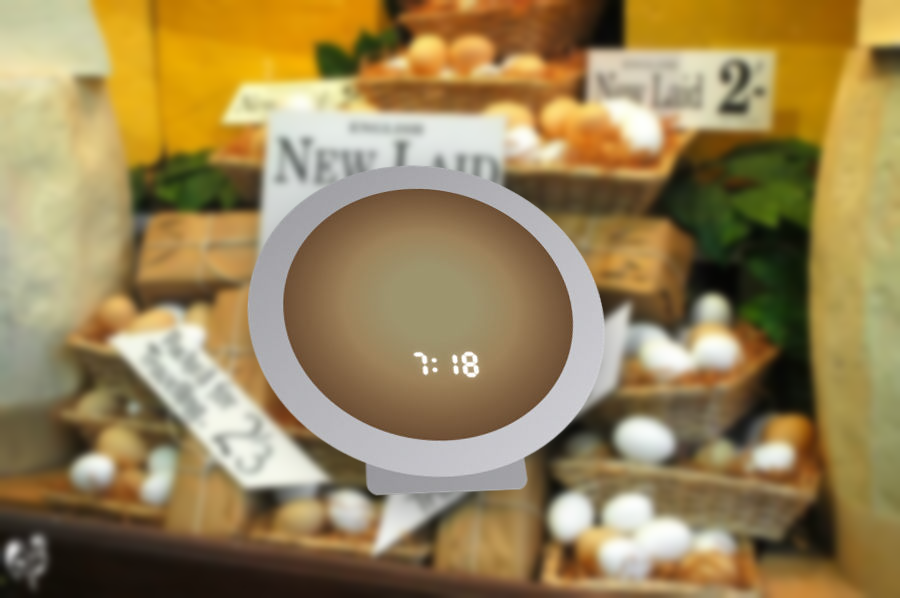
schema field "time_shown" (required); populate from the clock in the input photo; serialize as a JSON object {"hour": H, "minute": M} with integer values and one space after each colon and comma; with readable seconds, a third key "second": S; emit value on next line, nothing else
{"hour": 7, "minute": 18}
